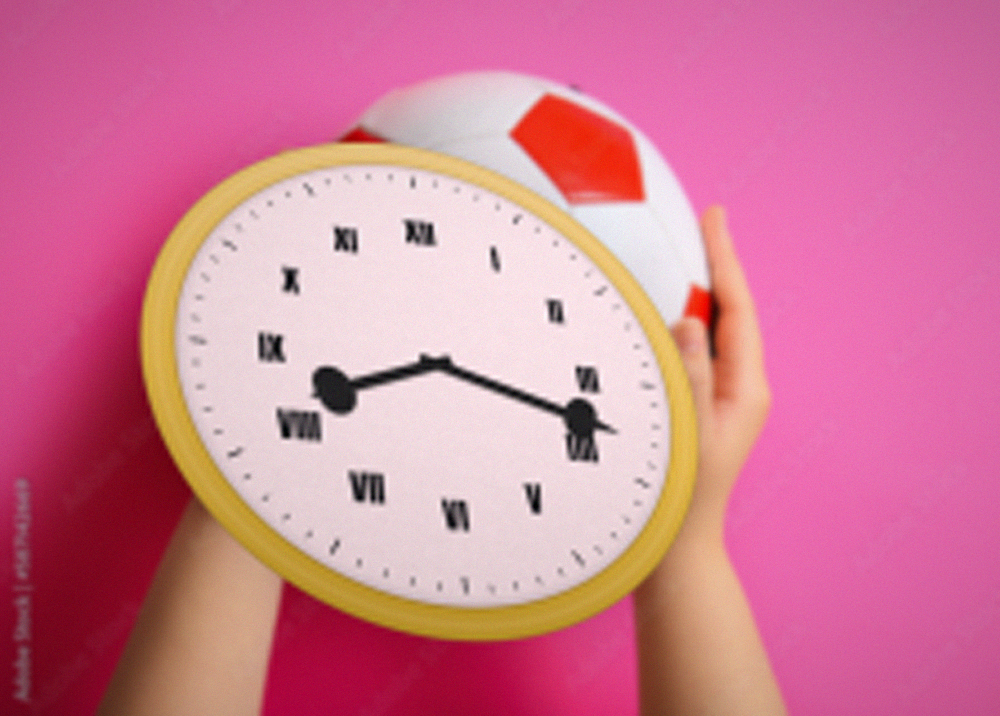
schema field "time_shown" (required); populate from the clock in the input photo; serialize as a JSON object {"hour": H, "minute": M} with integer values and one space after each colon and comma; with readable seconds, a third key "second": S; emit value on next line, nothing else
{"hour": 8, "minute": 18}
